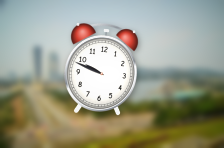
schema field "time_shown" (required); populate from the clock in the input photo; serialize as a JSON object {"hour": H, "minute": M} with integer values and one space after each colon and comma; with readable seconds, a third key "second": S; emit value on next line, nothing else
{"hour": 9, "minute": 48}
